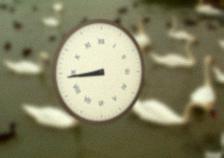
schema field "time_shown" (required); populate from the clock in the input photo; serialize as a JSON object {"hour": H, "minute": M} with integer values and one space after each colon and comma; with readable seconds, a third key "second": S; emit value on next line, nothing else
{"hour": 8, "minute": 44}
